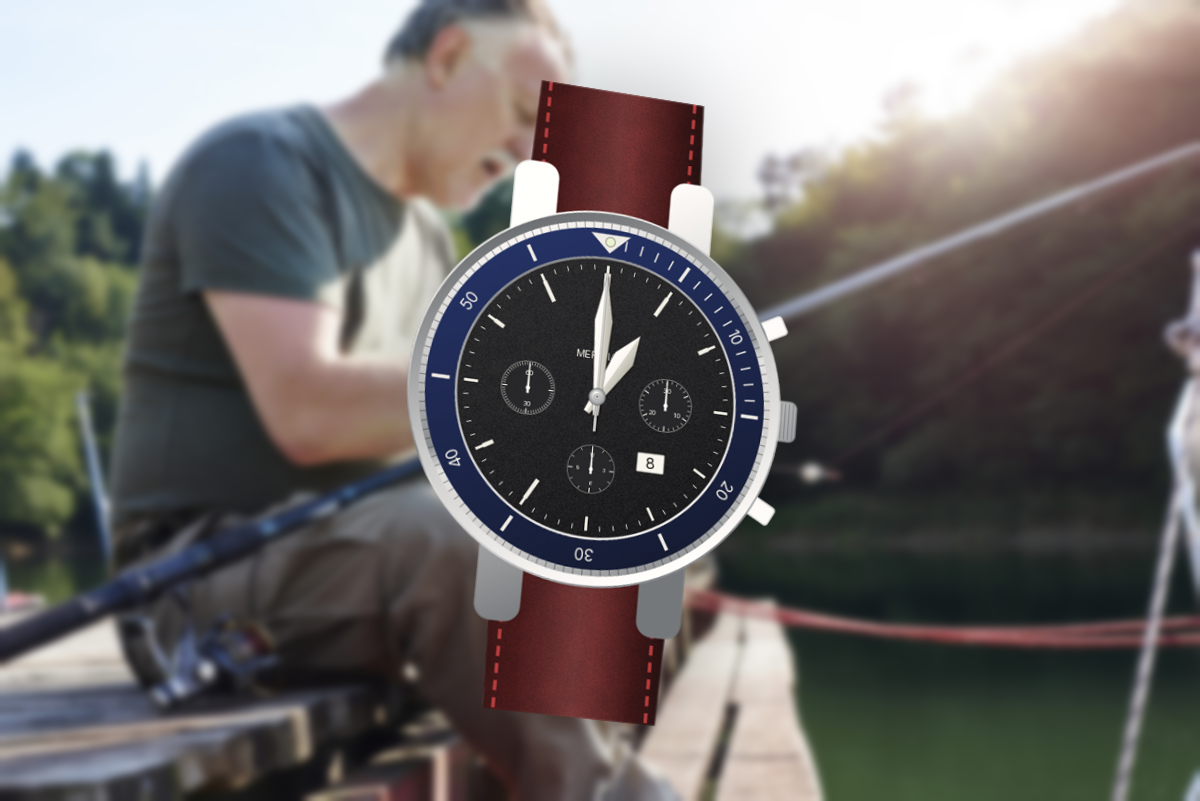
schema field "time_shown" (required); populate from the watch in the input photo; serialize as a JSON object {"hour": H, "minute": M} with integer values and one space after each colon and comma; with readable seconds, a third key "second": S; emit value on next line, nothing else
{"hour": 1, "minute": 0}
